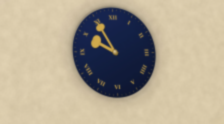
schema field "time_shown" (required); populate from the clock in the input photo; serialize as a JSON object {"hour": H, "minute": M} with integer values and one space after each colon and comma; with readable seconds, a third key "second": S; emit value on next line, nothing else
{"hour": 9, "minute": 55}
